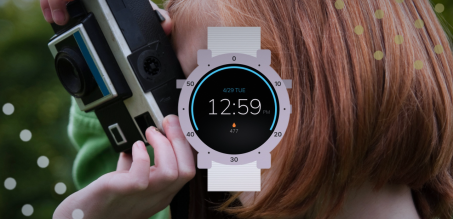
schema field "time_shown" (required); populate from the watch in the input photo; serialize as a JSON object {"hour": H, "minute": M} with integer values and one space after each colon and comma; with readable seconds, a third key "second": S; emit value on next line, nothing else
{"hour": 12, "minute": 59}
